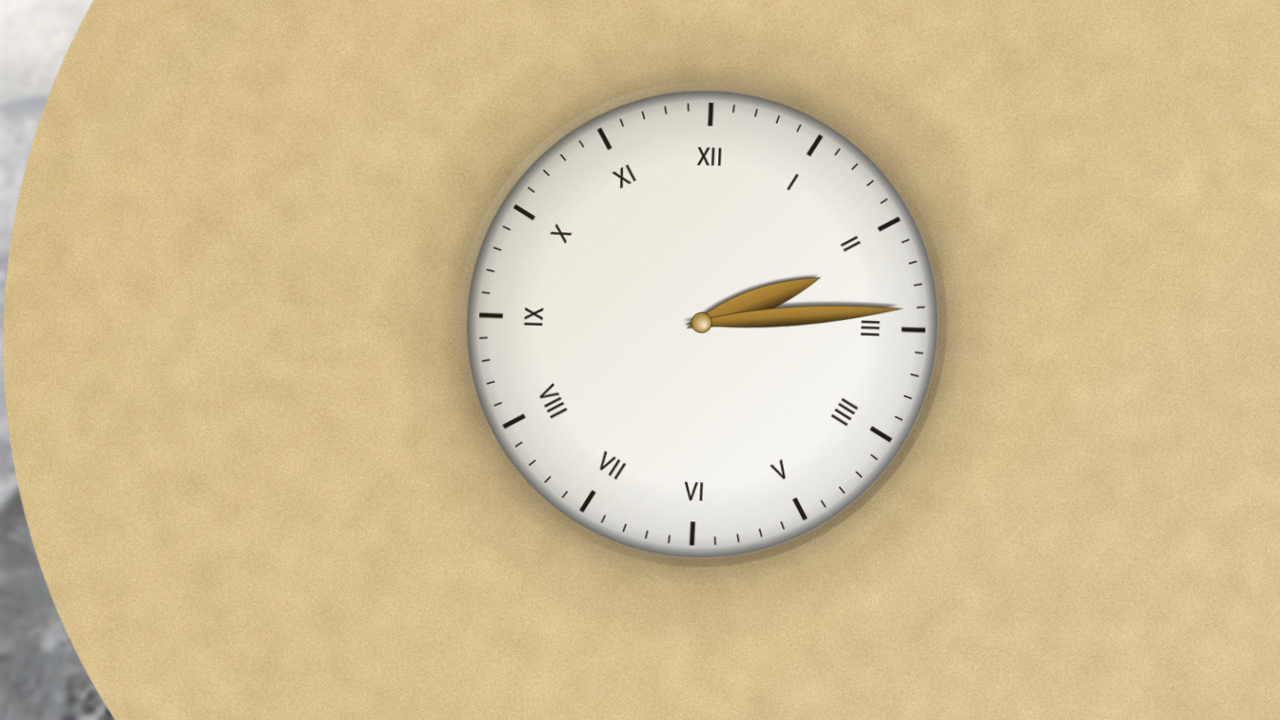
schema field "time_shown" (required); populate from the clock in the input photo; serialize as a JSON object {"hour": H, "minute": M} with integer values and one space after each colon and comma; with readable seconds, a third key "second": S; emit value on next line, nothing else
{"hour": 2, "minute": 14}
